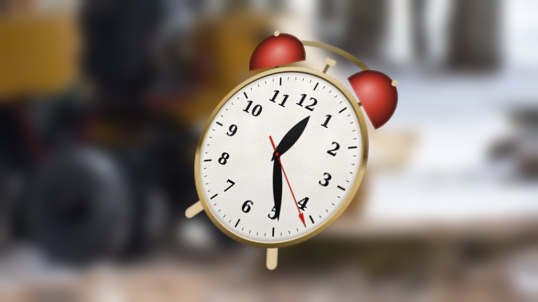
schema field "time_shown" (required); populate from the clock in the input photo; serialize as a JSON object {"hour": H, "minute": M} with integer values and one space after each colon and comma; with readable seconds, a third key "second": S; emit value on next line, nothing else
{"hour": 12, "minute": 24, "second": 21}
